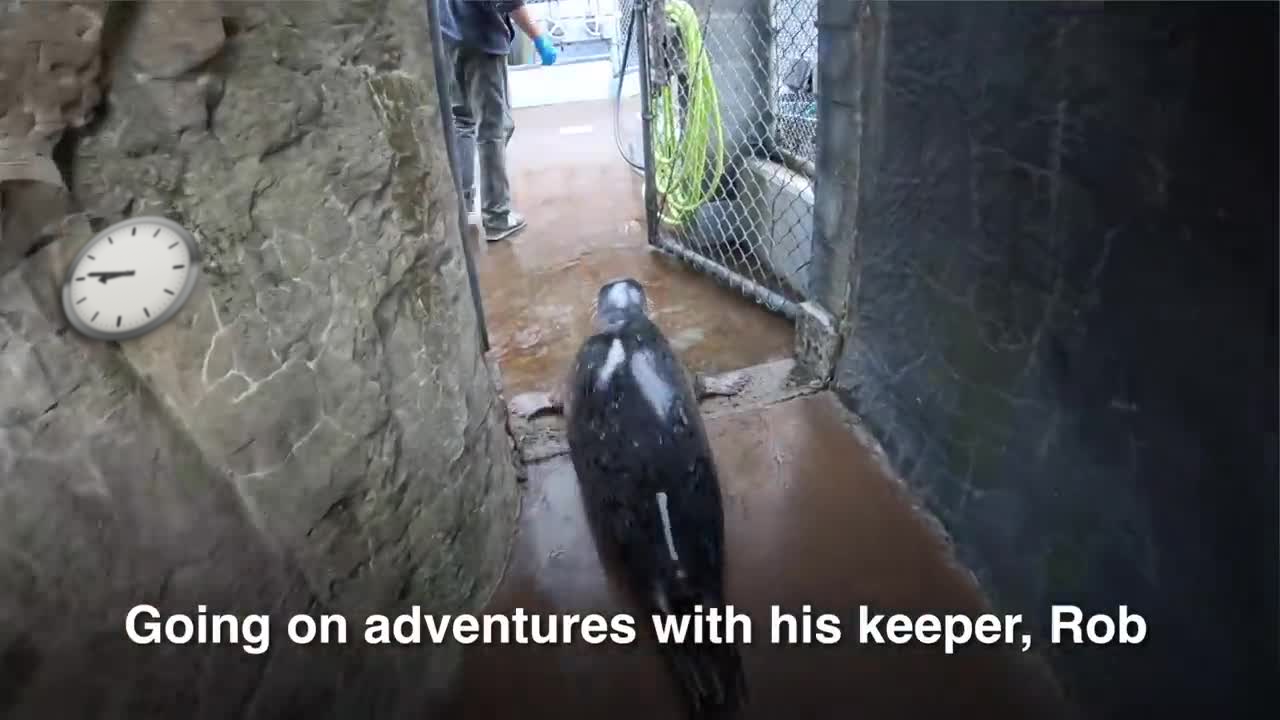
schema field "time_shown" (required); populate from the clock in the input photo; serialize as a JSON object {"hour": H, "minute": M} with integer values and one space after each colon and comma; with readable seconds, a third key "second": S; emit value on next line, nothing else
{"hour": 8, "minute": 46}
